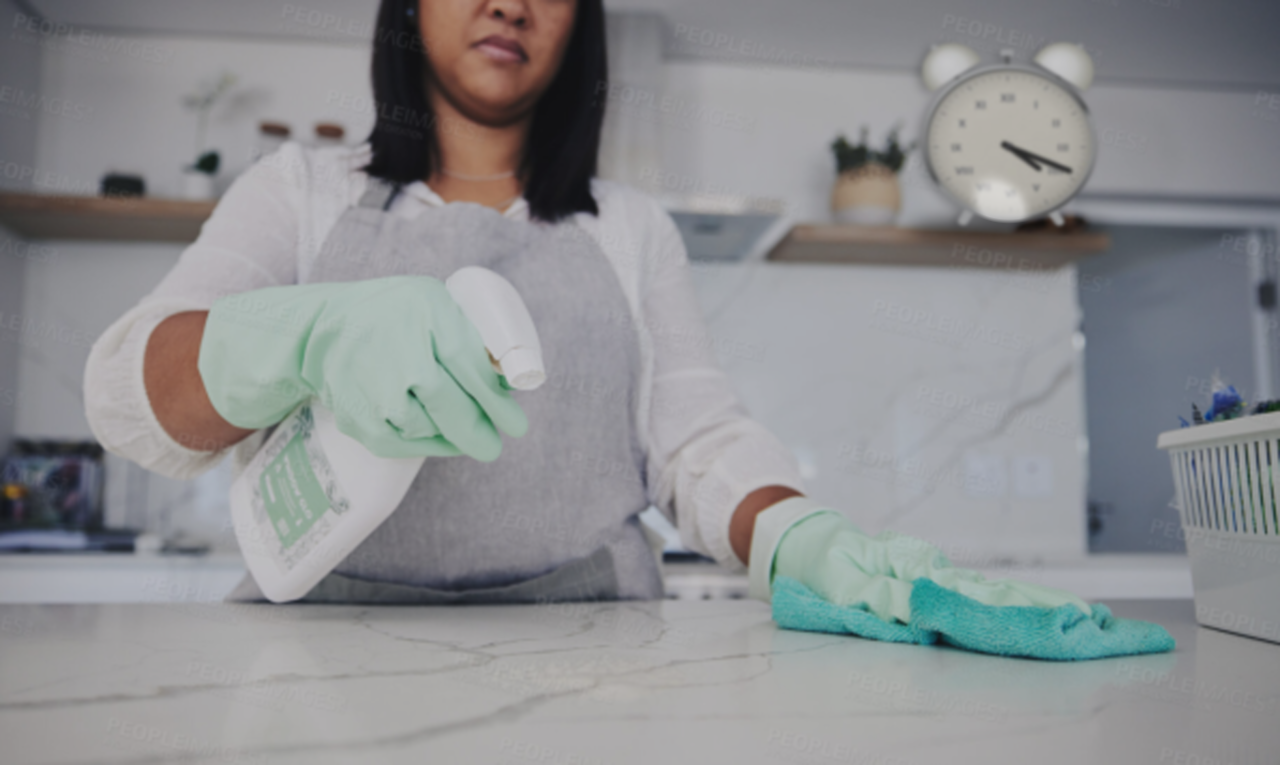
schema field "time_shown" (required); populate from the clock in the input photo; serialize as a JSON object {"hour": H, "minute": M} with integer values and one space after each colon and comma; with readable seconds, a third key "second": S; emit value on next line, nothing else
{"hour": 4, "minute": 19}
